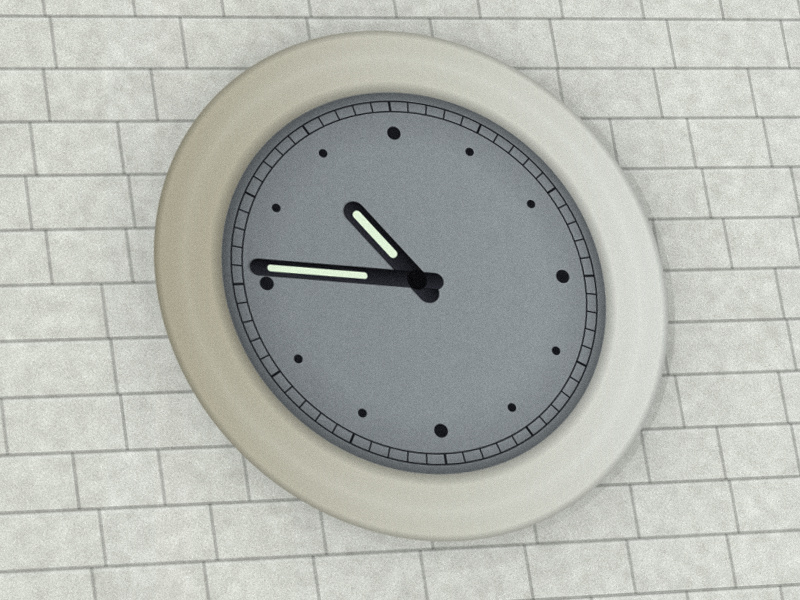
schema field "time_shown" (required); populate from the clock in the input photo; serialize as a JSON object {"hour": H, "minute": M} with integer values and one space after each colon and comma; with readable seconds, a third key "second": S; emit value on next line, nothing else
{"hour": 10, "minute": 46}
